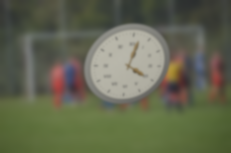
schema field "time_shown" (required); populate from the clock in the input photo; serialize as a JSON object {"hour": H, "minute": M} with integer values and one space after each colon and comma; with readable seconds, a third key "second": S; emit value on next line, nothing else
{"hour": 4, "minute": 2}
